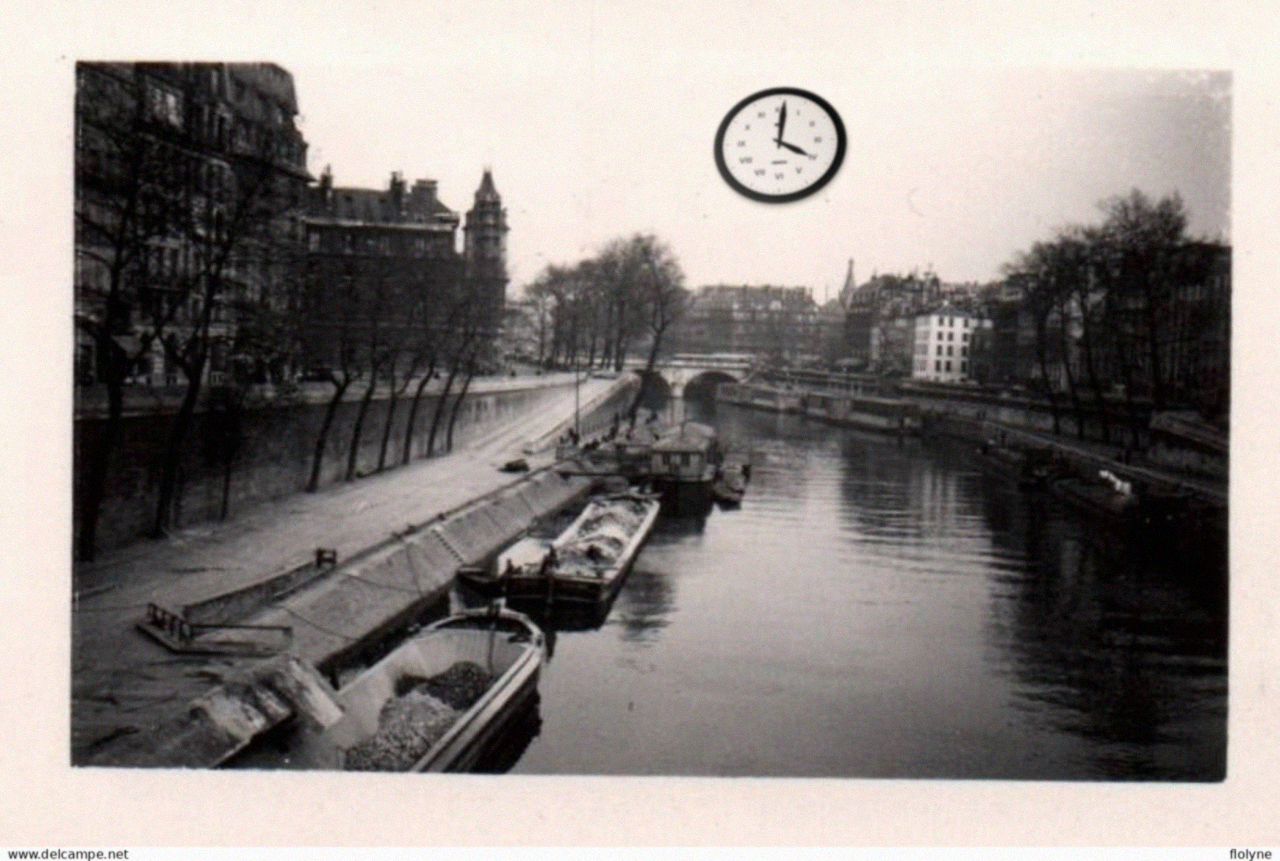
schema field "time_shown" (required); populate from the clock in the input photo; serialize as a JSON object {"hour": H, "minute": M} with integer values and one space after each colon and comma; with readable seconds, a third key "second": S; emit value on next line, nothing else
{"hour": 4, "minute": 1}
